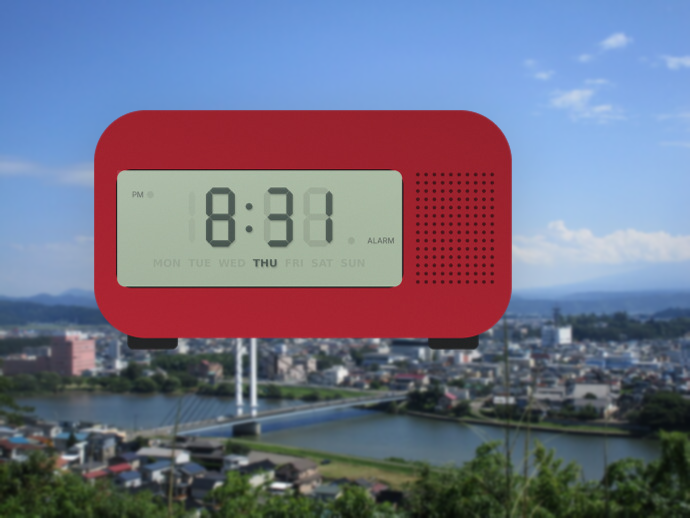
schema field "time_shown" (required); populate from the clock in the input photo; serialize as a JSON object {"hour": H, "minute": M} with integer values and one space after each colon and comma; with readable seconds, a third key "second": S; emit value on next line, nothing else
{"hour": 8, "minute": 31}
